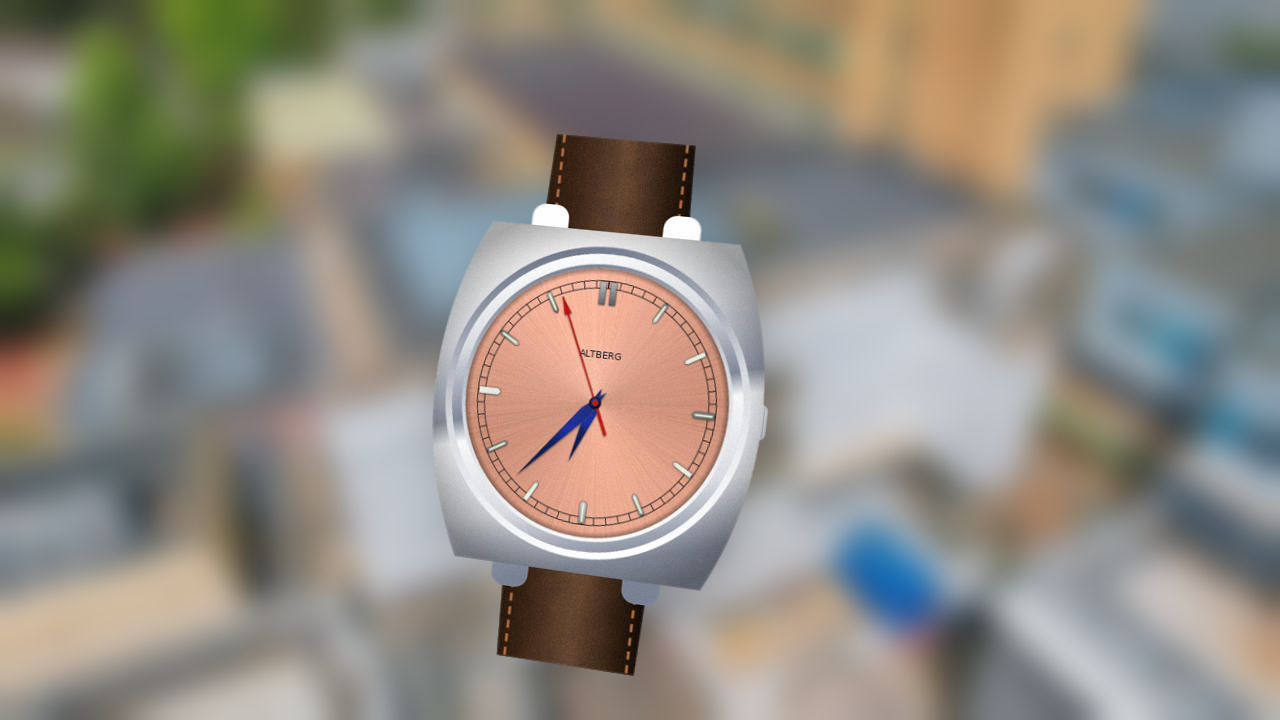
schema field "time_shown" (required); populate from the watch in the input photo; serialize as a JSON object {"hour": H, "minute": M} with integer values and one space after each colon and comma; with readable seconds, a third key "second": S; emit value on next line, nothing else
{"hour": 6, "minute": 36, "second": 56}
